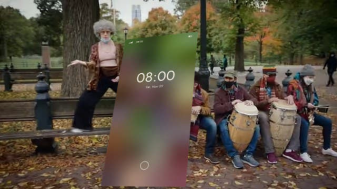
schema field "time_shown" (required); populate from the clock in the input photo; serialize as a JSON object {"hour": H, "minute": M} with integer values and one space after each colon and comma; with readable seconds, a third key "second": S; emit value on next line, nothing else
{"hour": 8, "minute": 0}
